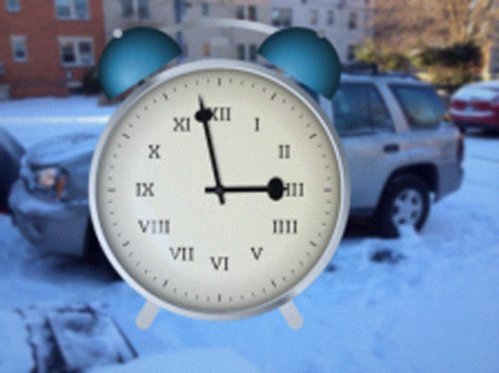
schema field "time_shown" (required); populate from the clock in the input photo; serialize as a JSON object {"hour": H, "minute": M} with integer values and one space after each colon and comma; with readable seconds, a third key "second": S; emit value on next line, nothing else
{"hour": 2, "minute": 58}
